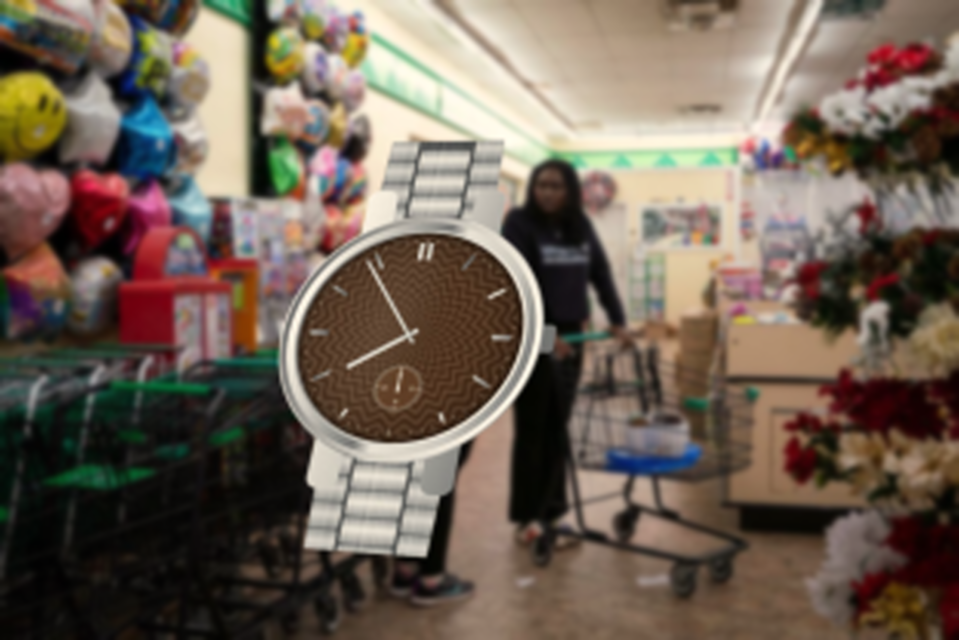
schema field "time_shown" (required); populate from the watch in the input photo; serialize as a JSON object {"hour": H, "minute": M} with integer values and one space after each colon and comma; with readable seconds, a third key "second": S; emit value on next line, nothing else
{"hour": 7, "minute": 54}
